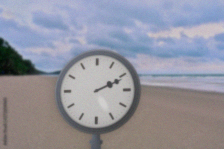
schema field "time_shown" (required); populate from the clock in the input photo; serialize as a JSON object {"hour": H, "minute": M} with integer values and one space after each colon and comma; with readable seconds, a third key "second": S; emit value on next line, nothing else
{"hour": 2, "minute": 11}
